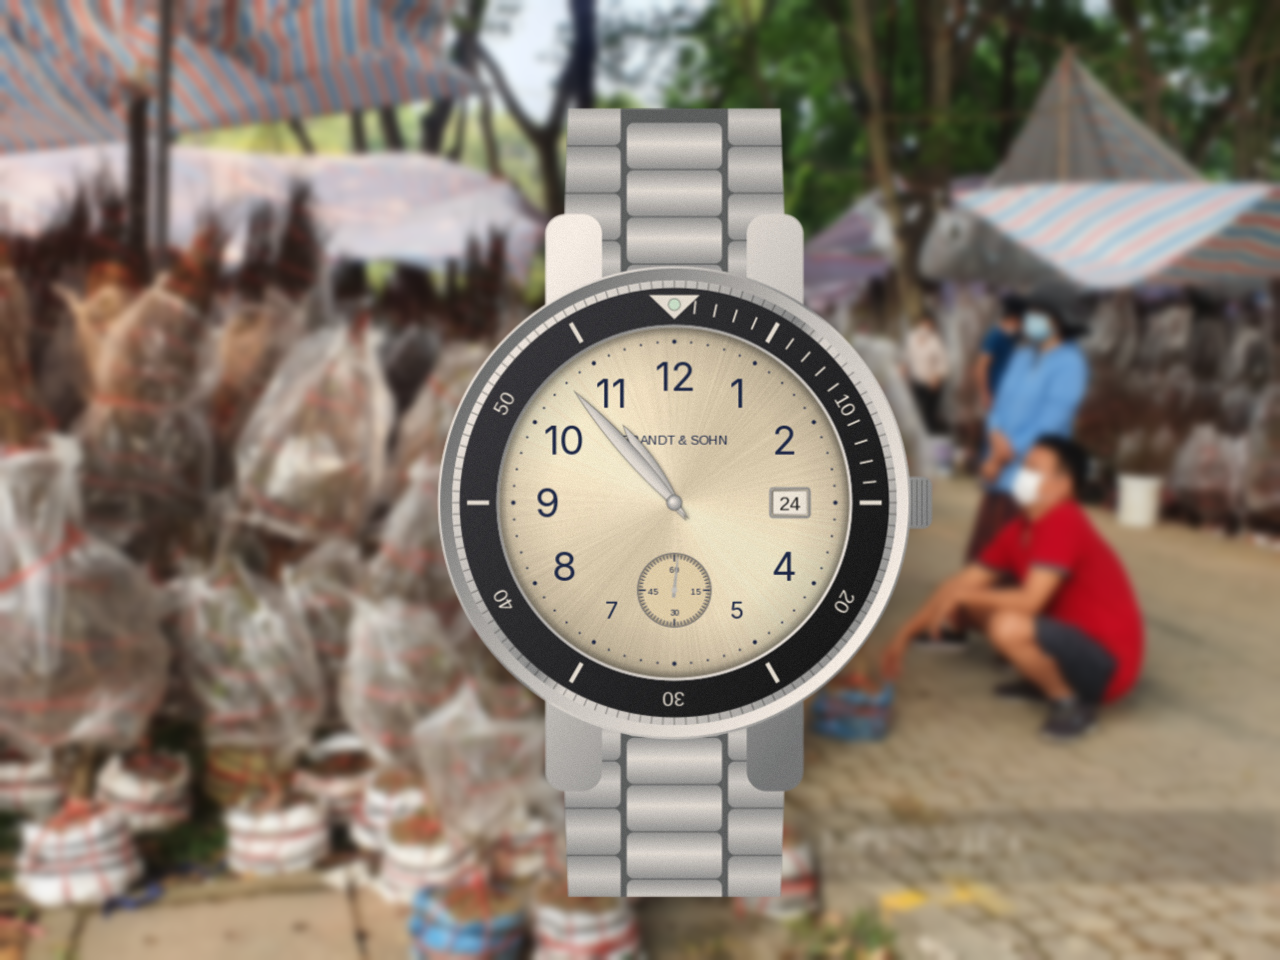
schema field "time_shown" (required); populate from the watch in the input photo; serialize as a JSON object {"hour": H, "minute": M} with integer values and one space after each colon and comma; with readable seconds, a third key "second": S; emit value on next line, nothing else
{"hour": 10, "minute": 53, "second": 1}
